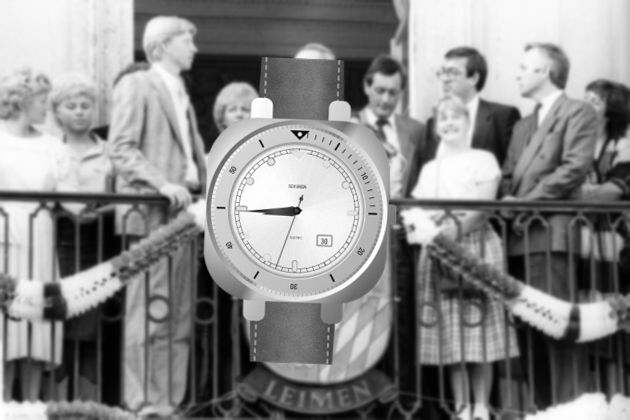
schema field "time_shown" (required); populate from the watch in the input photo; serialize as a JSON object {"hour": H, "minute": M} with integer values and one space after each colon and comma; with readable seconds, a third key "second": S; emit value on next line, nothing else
{"hour": 8, "minute": 44, "second": 33}
